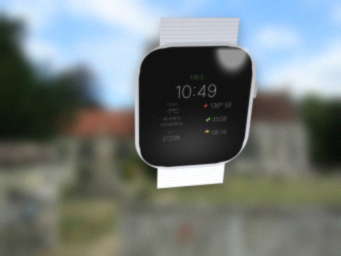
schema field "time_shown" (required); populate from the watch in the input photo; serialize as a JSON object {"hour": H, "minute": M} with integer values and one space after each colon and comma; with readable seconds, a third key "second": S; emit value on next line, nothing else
{"hour": 10, "minute": 49}
